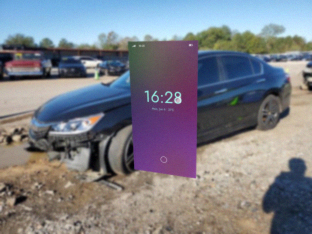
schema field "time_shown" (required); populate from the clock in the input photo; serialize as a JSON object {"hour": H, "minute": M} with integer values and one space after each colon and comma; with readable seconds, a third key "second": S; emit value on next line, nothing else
{"hour": 16, "minute": 28}
